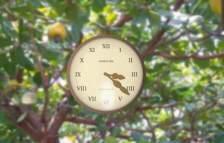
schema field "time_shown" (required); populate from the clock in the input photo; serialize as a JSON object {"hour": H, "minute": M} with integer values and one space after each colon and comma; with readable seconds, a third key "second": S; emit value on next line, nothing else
{"hour": 3, "minute": 22}
